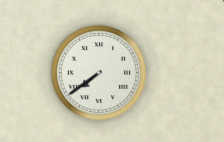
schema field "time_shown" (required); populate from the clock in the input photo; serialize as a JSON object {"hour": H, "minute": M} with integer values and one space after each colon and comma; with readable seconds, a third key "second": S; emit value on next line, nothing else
{"hour": 7, "minute": 39}
